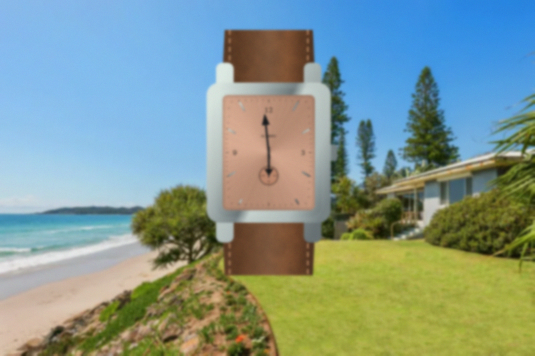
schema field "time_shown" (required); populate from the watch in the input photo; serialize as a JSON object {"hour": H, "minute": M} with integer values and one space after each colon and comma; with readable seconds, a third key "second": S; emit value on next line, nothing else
{"hour": 5, "minute": 59}
